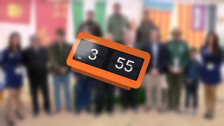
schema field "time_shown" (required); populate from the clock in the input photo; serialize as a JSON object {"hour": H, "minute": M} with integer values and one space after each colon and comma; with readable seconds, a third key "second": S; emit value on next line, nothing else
{"hour": 3, "minute": 55}
